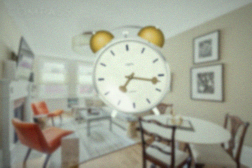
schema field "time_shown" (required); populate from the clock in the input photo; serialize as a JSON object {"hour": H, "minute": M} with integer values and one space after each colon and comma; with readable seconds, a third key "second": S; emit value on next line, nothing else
{"hour": 7, "minute": 17}
